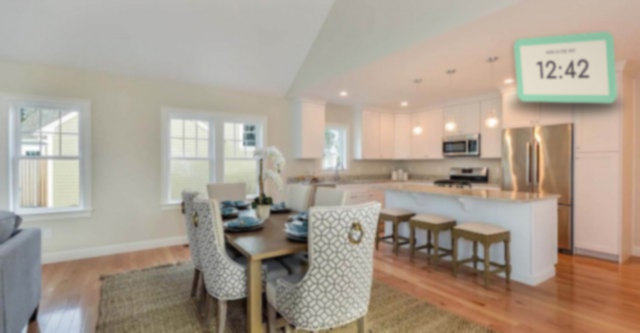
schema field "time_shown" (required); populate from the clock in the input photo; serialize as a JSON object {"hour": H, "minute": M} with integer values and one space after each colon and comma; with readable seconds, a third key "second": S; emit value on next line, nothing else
{"hour": 12, "minute": 42}
